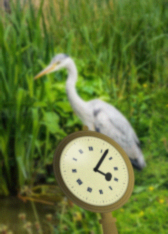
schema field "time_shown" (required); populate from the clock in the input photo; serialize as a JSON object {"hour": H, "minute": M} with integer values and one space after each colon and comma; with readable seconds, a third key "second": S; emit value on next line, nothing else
{"hour": 4, "minute": 7}
